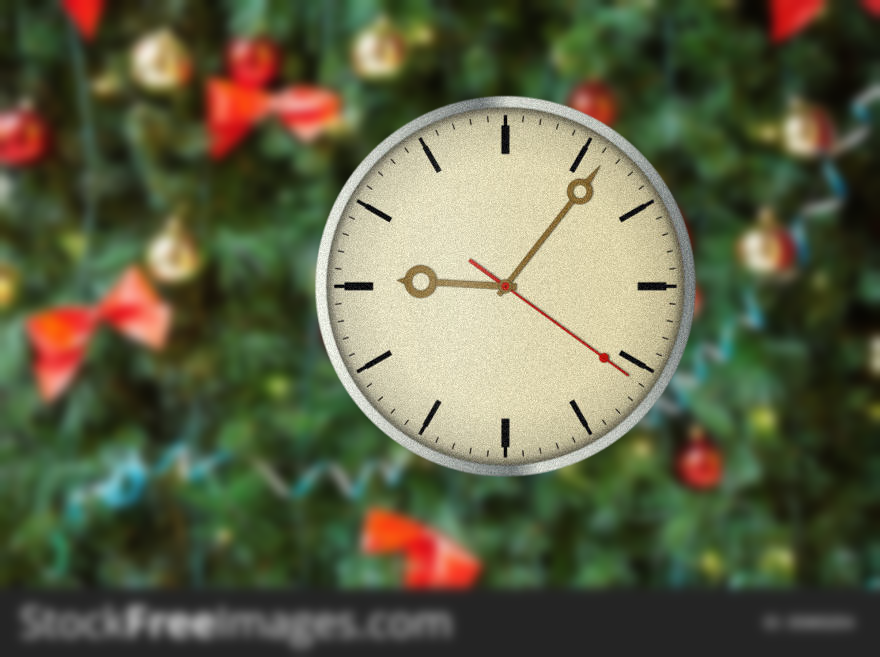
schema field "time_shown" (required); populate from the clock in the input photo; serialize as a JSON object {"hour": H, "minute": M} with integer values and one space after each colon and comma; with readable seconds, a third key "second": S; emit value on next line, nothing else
{"hour": 9, "minute": 6, "second": 21}
